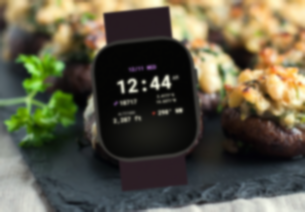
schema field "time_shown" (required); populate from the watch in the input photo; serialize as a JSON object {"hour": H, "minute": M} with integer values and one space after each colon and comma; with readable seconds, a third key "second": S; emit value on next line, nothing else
{"hour": 12, "minute": 44}
